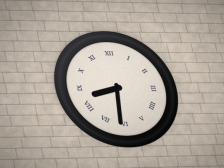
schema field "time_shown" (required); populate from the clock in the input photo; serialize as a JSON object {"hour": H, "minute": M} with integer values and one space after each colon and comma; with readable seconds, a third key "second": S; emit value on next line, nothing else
{"hour": 8, "minute": 31}
